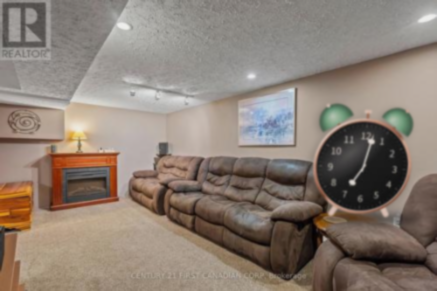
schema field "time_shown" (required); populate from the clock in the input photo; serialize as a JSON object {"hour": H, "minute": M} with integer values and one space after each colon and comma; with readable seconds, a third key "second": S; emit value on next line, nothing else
{"hour": 7, "minute": 2}
